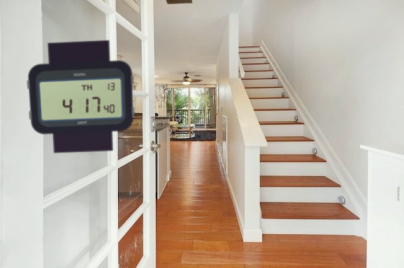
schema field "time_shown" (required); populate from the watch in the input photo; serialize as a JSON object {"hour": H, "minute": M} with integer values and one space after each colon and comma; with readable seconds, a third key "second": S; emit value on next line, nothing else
{"hour": 4, "minute": 17, "second": 40}
